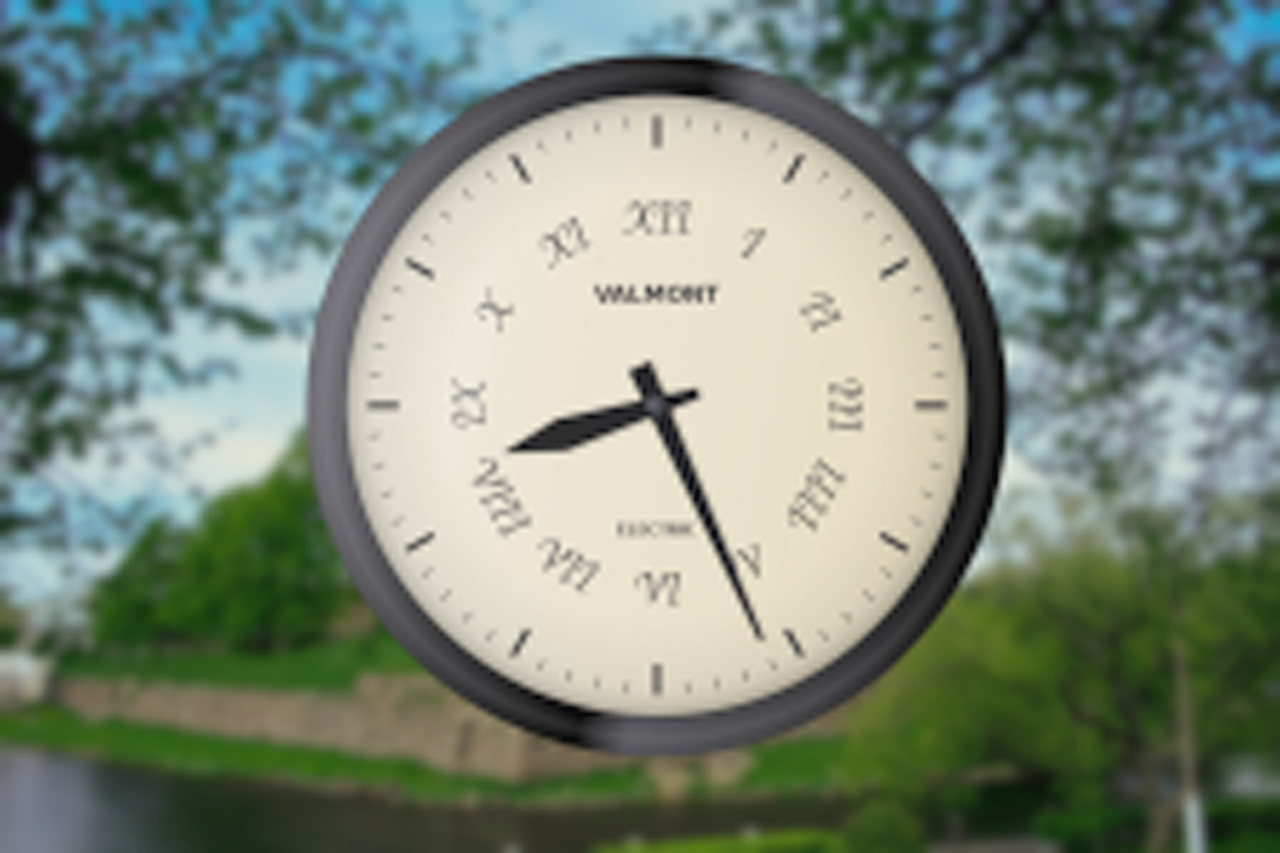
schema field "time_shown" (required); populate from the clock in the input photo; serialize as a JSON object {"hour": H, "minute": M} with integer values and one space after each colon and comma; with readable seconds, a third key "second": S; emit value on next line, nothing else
{"hour": 8, "minute": 26}
